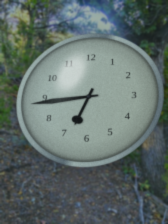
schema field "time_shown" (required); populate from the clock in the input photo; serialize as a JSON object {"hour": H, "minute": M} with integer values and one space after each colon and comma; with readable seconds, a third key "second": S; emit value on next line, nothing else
{"hour": 6, "minute": 44}
